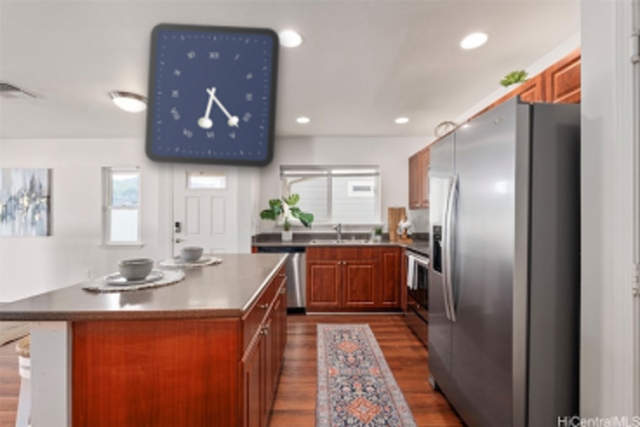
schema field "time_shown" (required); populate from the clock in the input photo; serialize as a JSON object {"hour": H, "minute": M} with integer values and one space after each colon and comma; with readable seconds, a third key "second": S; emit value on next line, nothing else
{"hour": 6, "minute": 23}
